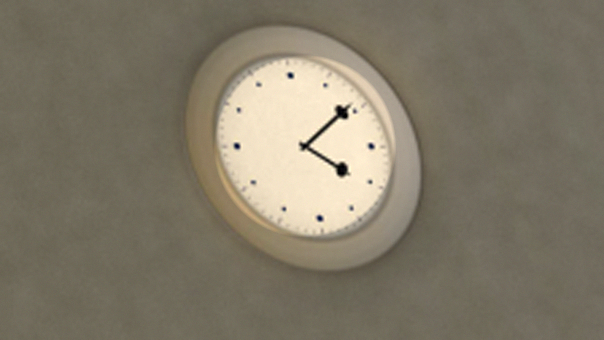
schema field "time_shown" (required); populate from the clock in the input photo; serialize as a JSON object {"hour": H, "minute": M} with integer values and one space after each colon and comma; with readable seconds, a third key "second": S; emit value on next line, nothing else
{"hour": 4, "minute": 9}
